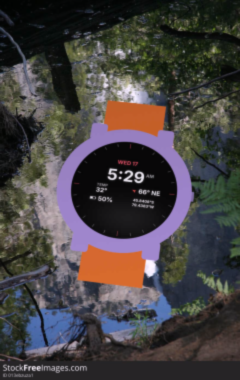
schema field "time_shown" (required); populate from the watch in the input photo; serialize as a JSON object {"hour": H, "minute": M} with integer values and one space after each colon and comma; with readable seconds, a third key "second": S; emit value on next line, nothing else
{"hour": 5, "minute": 29}
